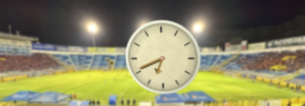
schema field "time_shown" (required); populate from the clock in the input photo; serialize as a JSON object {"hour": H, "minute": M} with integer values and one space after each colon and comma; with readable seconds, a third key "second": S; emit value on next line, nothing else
{"hour": 6, "minute": 41}
